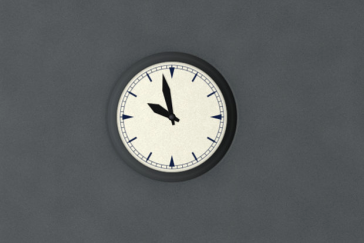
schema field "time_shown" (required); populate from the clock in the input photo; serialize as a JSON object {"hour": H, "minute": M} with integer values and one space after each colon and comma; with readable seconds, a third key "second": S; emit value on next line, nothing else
{"hour": 9, "minute": 58}
